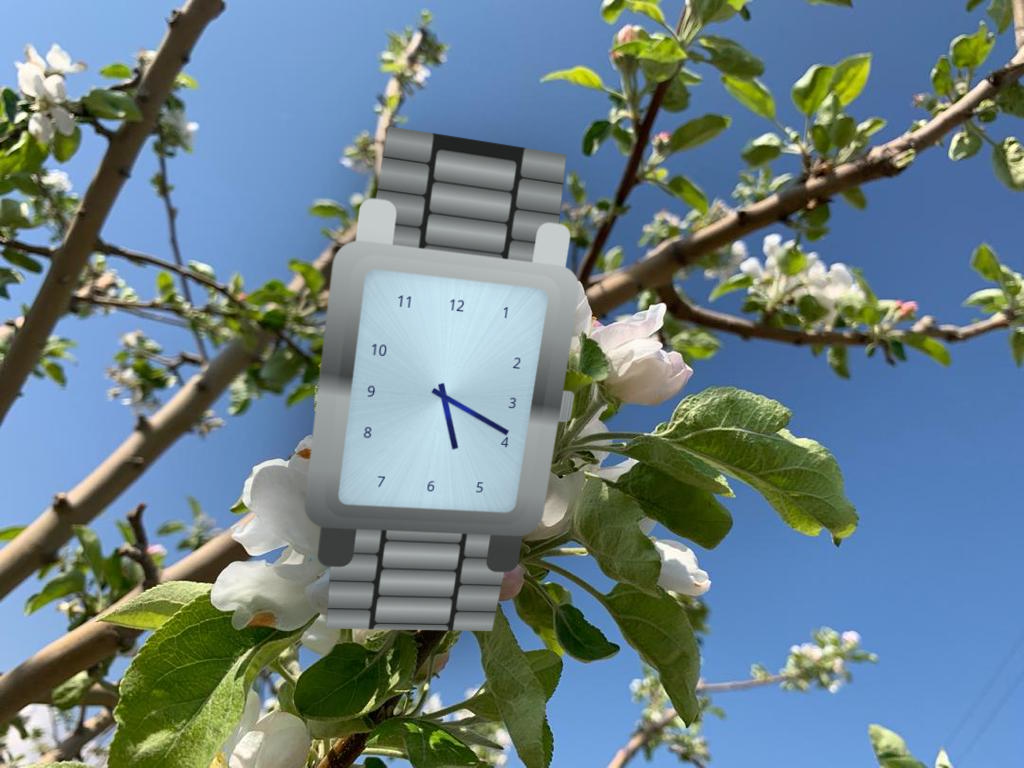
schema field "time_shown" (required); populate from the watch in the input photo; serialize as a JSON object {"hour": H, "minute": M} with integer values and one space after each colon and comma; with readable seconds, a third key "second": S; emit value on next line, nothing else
{"hour": 5, "minute": 19}
